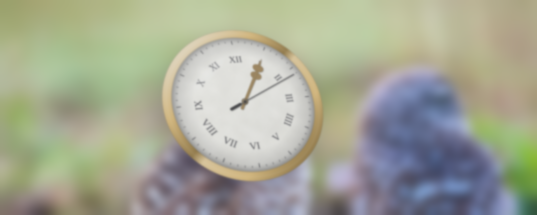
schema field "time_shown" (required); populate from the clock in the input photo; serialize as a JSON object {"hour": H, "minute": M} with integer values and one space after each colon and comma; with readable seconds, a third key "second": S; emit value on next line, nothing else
{"hour": 1, "minute": 5, "second": 11}
